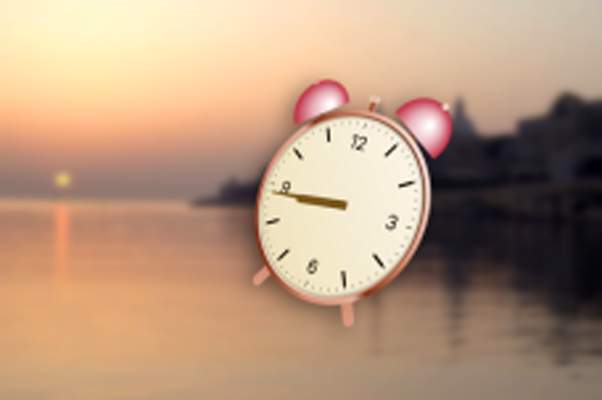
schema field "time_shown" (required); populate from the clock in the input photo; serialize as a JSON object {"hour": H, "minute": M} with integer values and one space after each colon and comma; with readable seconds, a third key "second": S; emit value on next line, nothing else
{"hour": 8, "minute": 44}
